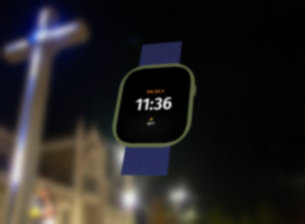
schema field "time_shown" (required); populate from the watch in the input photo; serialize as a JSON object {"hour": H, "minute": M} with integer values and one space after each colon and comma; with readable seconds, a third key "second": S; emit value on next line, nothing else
{"hour": 11, "minute": 36}
